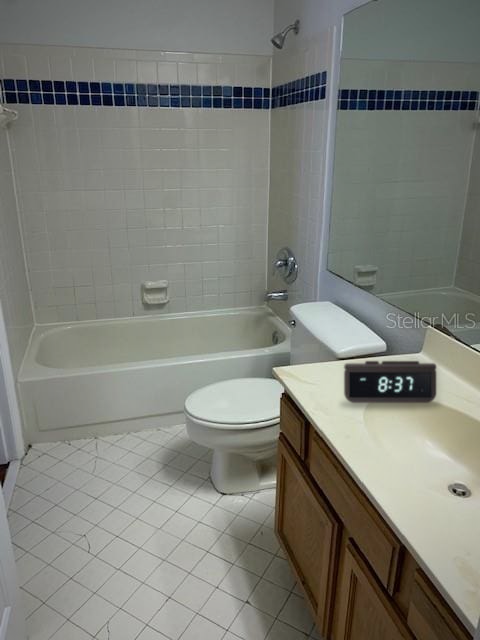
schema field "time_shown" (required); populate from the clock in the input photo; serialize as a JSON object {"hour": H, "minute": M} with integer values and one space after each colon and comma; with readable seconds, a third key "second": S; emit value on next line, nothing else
{"hour": 8, "minute": 37}
